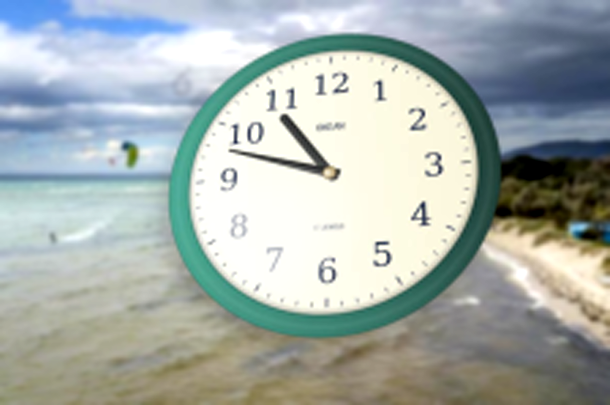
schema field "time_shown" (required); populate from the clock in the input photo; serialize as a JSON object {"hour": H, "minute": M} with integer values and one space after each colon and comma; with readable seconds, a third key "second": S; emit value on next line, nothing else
{"hour": 10, "minute": 48}
